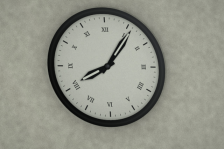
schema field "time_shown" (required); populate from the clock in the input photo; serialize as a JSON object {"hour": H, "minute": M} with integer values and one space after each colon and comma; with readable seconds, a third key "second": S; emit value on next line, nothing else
{"hour": 8, "minute": 6}
